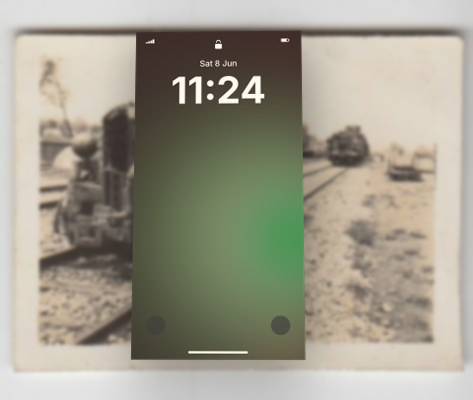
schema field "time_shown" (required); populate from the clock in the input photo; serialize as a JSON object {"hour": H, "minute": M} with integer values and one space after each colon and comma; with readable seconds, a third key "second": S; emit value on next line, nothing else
{"hour": 11, "minute": 24}
